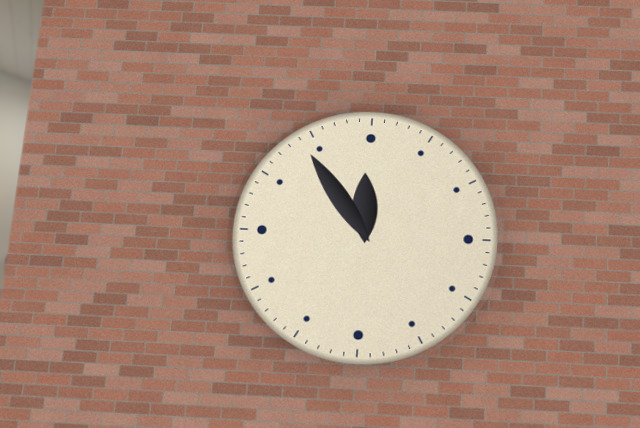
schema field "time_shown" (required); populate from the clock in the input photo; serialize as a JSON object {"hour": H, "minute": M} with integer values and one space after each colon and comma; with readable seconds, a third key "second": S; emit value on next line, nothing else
{"hour": 11, "minute": 54}
